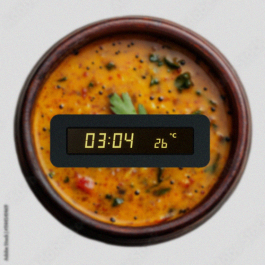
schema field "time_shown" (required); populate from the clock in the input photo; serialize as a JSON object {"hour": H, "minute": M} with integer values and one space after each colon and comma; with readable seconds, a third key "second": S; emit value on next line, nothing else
{"hour": 3, "minute": 4}
